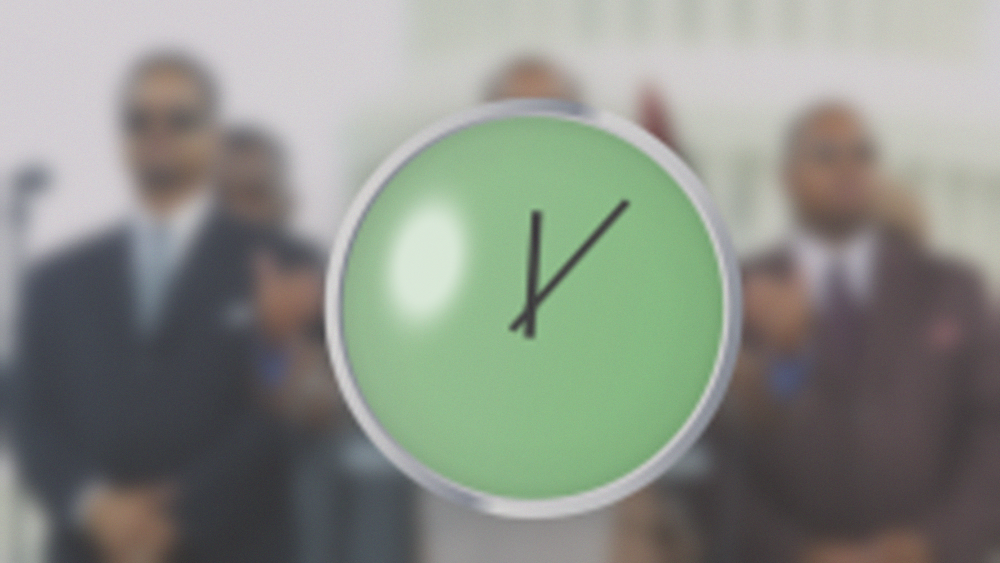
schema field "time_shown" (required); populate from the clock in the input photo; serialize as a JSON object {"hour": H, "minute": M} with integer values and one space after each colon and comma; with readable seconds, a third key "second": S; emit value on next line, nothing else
{"hour": 12, "minute": 7}
